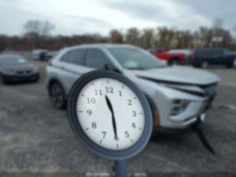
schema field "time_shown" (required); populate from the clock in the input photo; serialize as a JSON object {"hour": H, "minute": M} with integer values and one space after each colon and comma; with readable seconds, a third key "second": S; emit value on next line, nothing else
{"hour": 11, "minute": 30}
